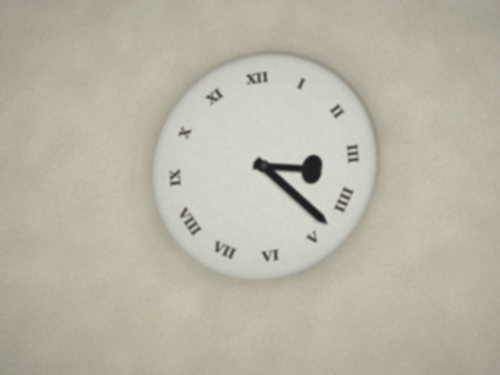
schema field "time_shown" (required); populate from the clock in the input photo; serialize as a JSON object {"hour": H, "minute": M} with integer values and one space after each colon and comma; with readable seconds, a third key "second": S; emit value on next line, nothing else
{"hour": 3, "minute": 23}
